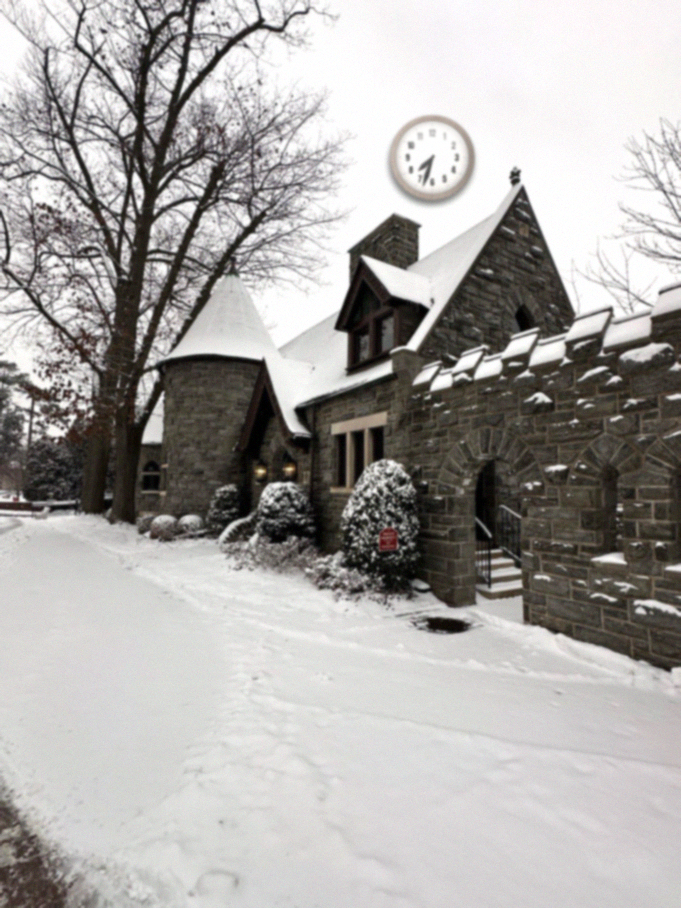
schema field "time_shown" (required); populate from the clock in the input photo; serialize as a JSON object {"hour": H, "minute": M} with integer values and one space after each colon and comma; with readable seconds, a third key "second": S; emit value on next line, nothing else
{"hour": 7, "minute": 33}
